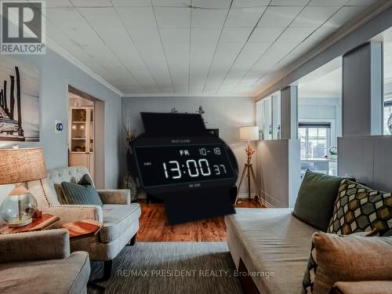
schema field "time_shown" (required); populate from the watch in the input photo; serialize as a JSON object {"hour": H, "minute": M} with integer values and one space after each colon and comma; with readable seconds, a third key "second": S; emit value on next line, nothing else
{"hour": 13, "minute": 0, "second": 37}
